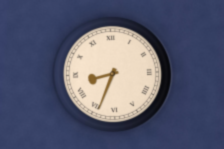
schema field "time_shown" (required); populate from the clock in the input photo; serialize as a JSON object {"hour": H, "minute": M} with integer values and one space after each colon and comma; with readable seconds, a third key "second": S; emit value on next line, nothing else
{"hour": 8, "minute": 34}
